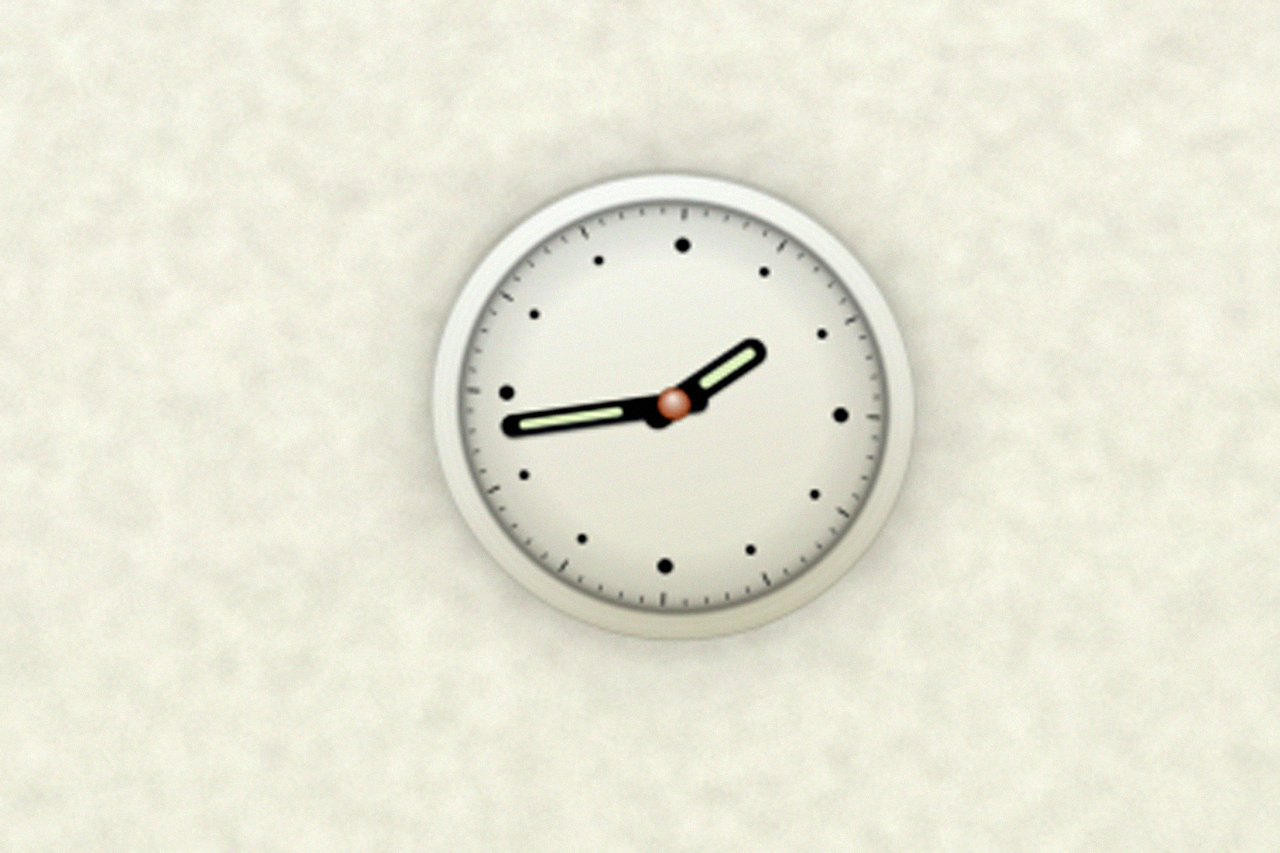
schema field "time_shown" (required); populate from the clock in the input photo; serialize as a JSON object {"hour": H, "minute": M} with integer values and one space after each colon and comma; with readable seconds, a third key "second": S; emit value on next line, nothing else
{"hour": 1, "minute": 43}
